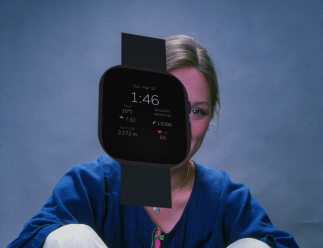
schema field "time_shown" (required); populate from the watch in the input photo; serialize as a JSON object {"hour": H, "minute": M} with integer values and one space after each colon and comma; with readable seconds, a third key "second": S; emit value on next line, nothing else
{"hour": 1, "minute": 46}
